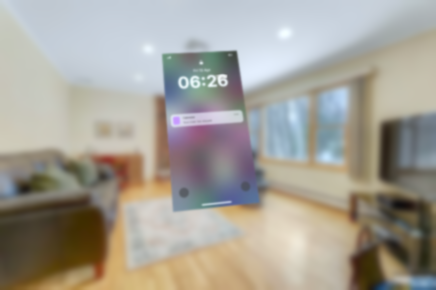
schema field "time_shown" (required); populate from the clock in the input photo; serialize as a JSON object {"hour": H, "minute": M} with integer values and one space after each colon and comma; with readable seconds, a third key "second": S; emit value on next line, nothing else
{"hour": 6, "minute": 26}
